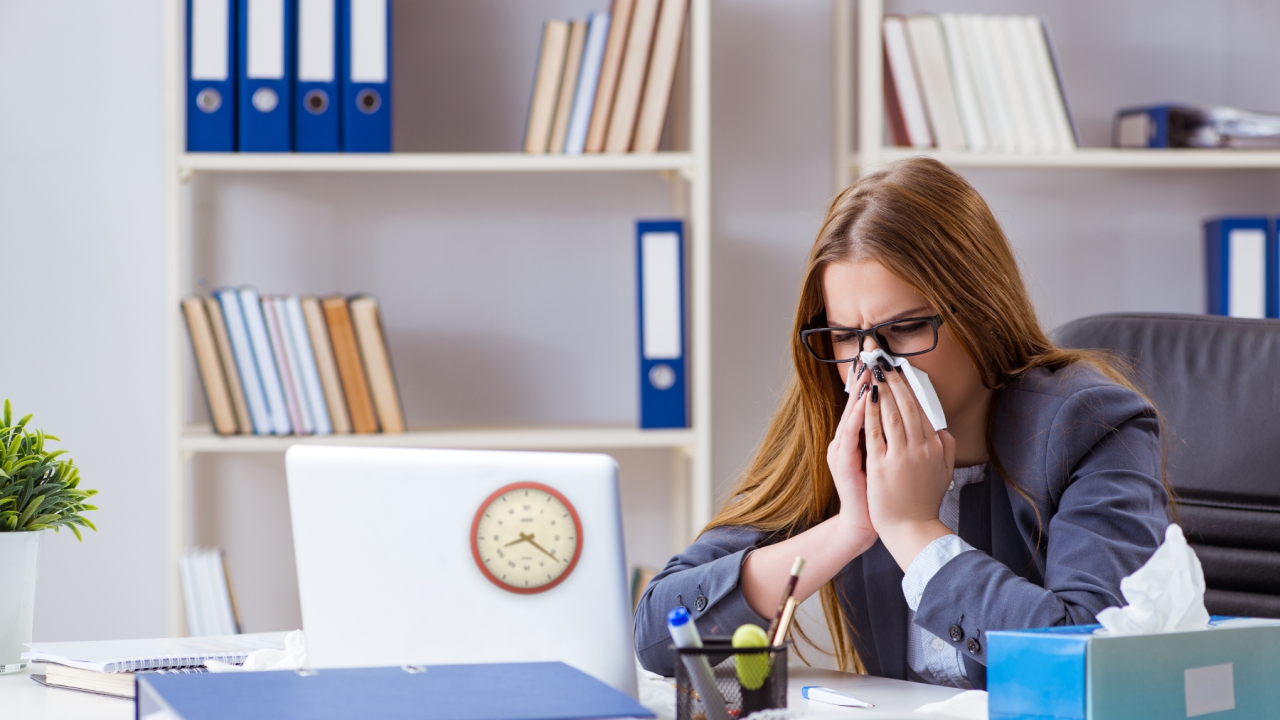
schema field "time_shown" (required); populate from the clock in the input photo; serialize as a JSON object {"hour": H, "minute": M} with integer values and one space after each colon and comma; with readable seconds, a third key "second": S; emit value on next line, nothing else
{"hour": 8, "minute": 21}
